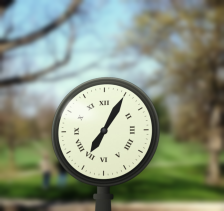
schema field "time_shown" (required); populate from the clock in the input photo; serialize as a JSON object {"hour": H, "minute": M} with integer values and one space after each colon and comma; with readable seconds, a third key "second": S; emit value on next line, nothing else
{"hour": 7, "minute": 5}
